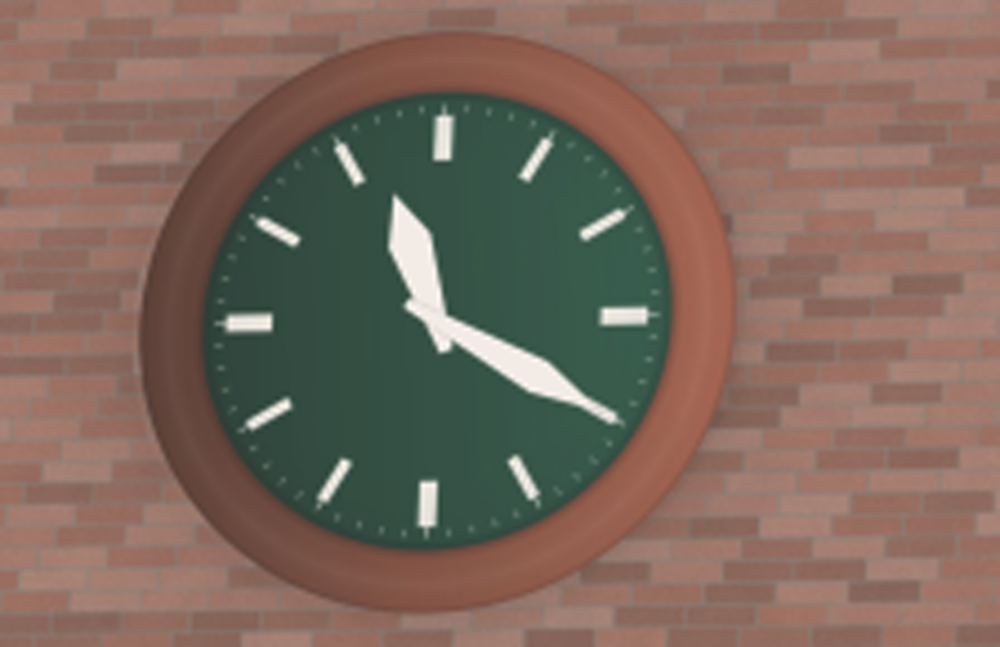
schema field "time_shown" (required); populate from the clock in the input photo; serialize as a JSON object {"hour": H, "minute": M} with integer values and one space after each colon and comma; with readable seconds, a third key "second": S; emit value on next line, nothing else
{"hour": 11, "minute": 20}
